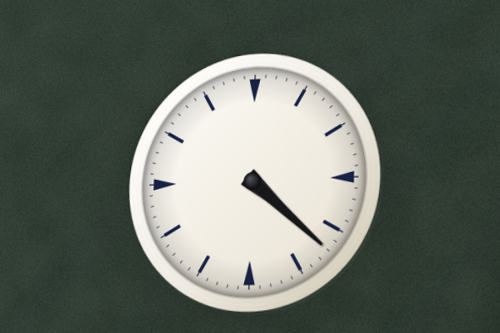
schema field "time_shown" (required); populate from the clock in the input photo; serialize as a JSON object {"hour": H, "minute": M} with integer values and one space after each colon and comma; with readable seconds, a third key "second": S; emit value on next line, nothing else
{"hour": 4, "minute": 22}
